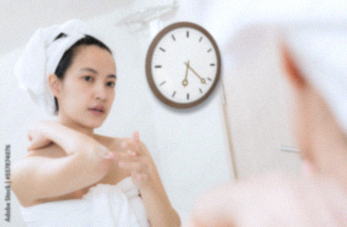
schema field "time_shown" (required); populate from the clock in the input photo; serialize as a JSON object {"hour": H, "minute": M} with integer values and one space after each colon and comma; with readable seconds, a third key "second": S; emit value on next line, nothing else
{"hour": 6, "minute": 22}
